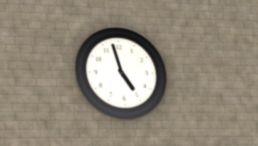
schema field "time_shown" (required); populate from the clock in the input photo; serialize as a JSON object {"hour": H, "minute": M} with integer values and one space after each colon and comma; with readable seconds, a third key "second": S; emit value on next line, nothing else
{"hour": 4, "minute": 58}
